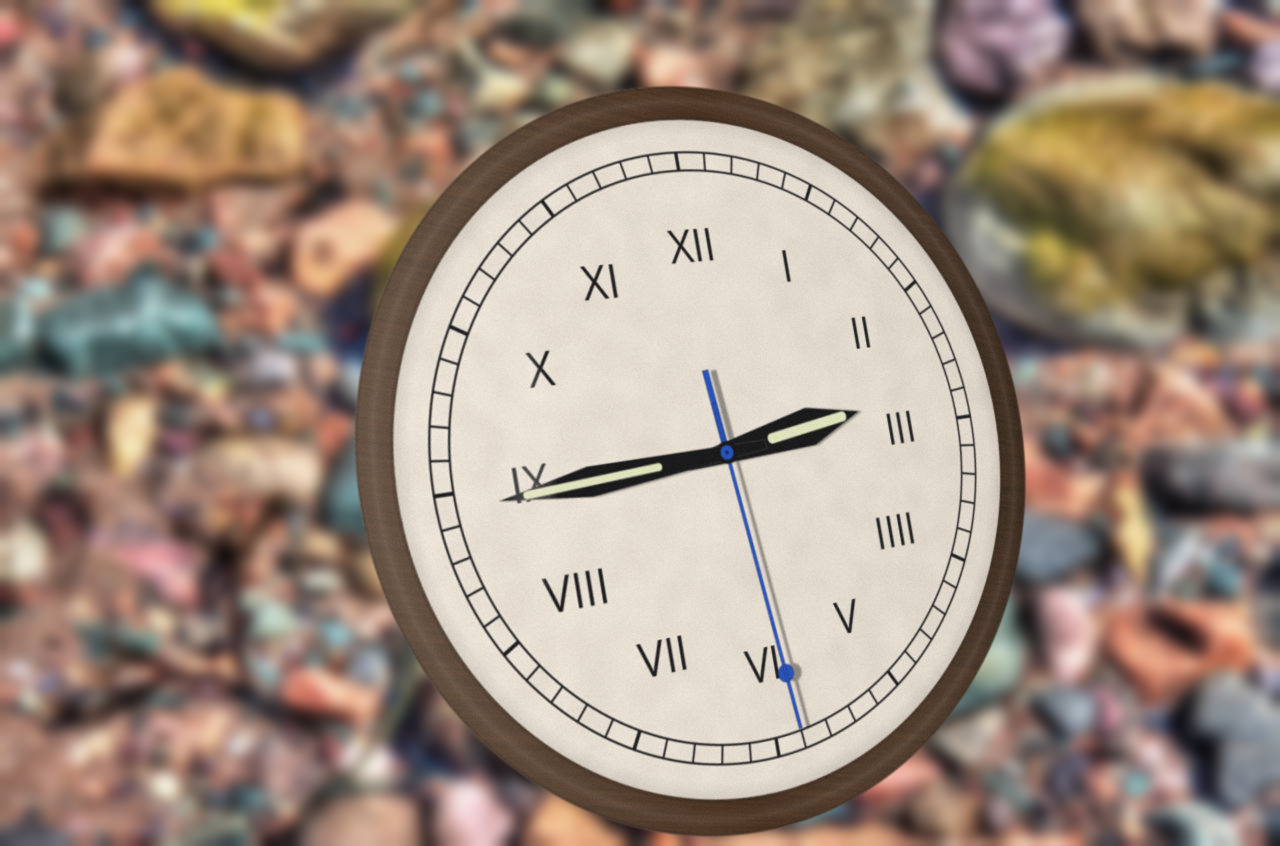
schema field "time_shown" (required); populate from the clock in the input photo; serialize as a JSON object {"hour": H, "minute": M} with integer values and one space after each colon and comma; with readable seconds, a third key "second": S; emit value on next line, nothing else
{"hour": 2, "minute": 44, "second": 29}
